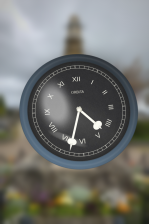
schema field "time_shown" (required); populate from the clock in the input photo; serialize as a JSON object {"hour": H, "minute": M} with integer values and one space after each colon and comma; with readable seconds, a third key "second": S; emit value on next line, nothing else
{"hour": 4, "minute": 33}
